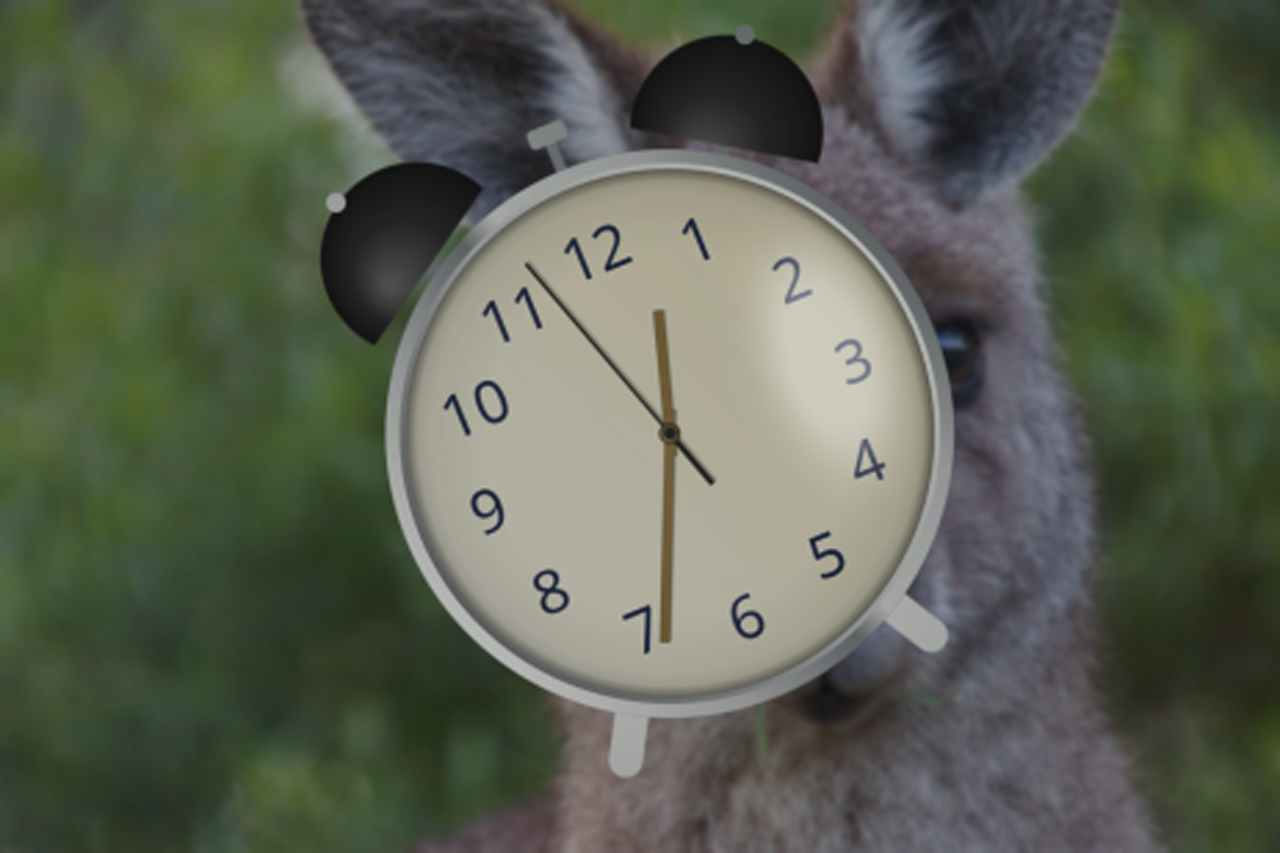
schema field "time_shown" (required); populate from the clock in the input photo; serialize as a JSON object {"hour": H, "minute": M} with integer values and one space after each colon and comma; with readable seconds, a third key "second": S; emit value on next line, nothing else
{"hour": 12, "minute": 33, "second": 57}
